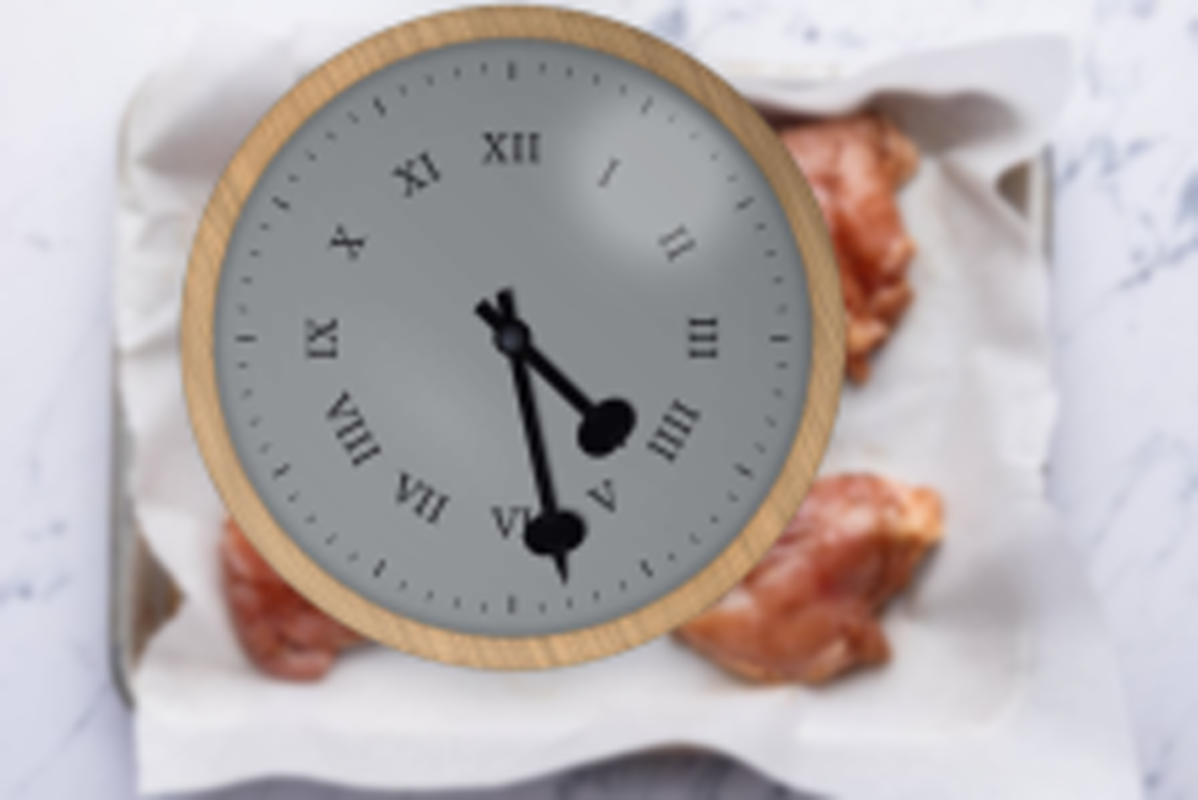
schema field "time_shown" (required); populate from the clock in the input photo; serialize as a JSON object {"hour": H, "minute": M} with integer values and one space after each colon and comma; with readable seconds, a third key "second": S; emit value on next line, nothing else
{"hour": 4, "minute": 28}
